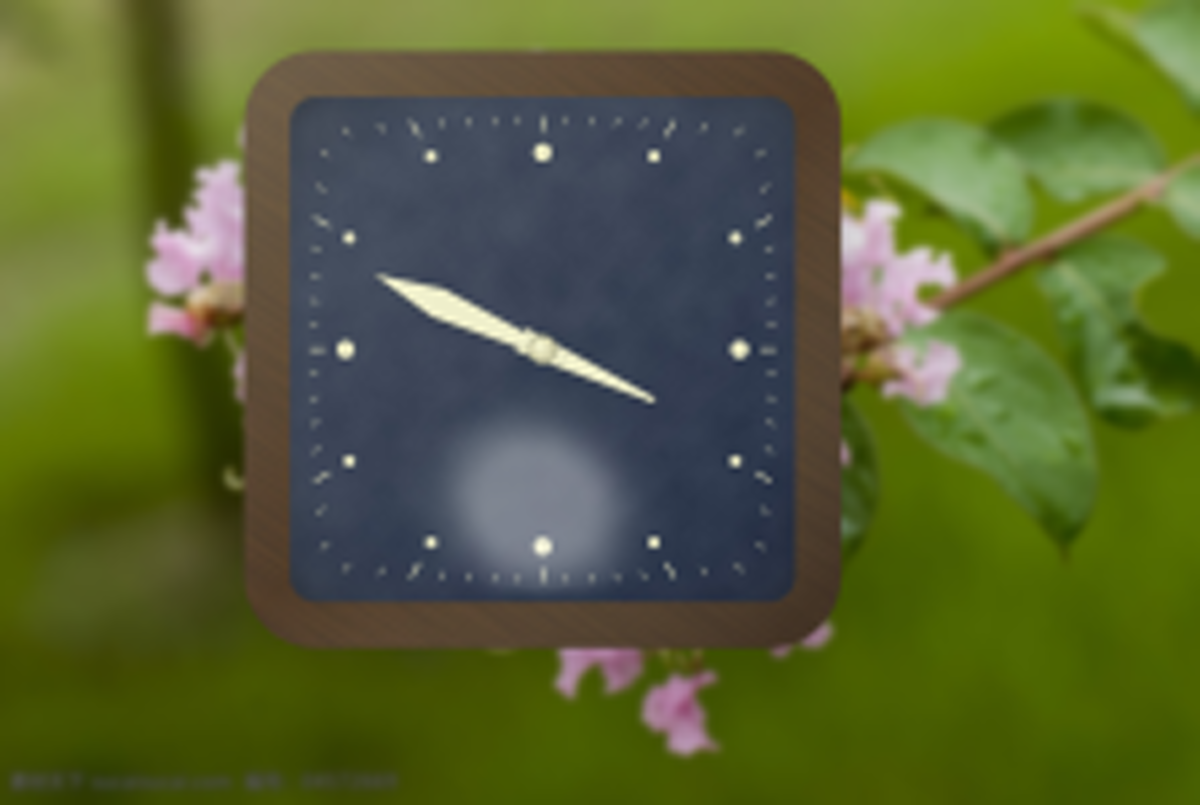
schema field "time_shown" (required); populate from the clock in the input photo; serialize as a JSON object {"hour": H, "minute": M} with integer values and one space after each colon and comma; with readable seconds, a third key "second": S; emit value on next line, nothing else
{"hour": 3, "minute": 49}
